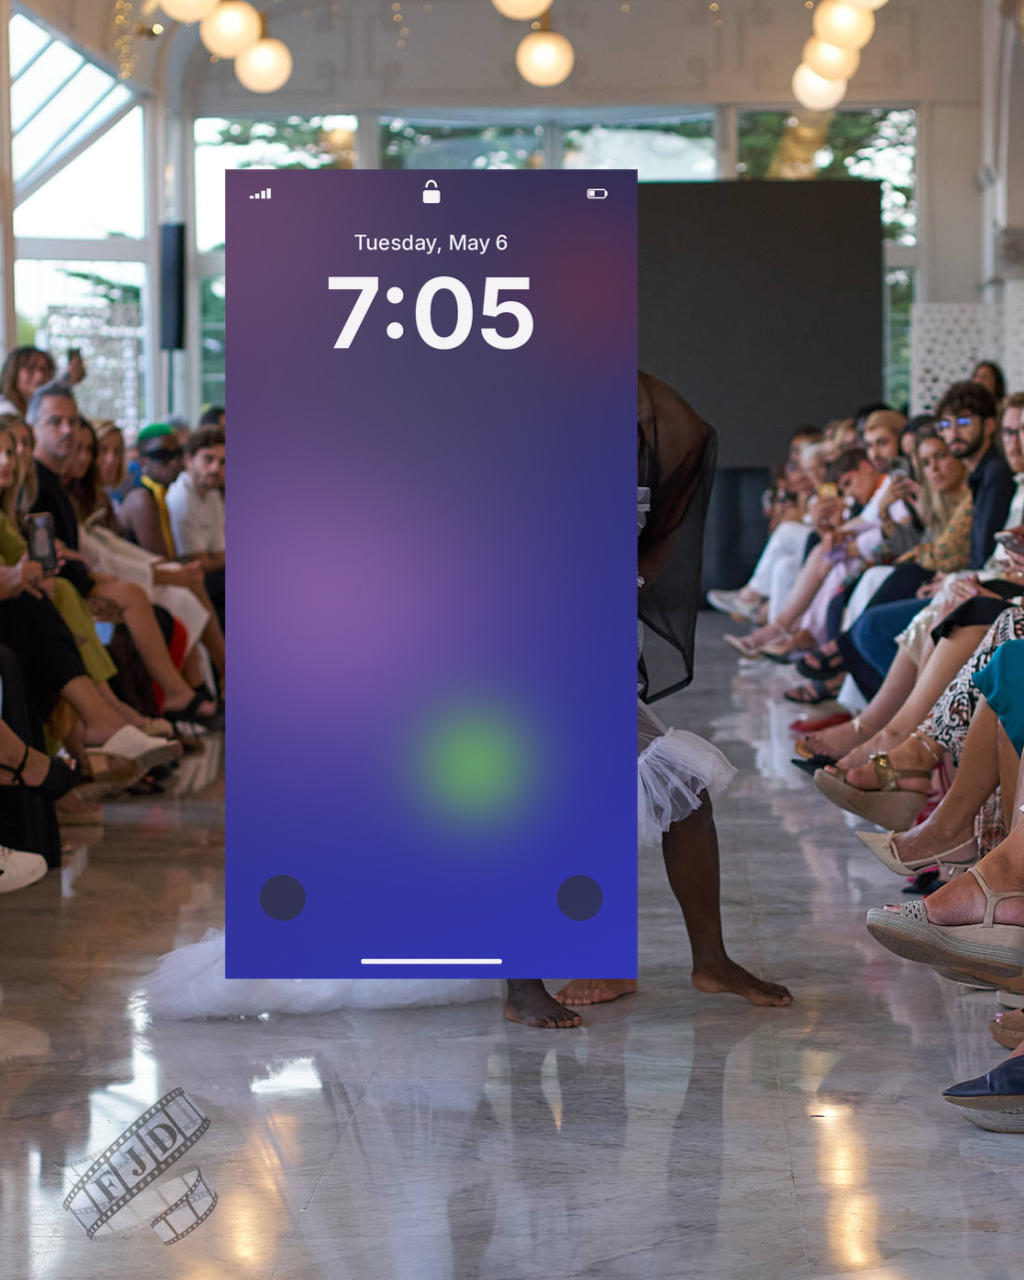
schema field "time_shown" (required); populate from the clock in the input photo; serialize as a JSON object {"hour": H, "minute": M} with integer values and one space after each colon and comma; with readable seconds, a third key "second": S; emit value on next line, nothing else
{"hour": 7, "minute": 5}
